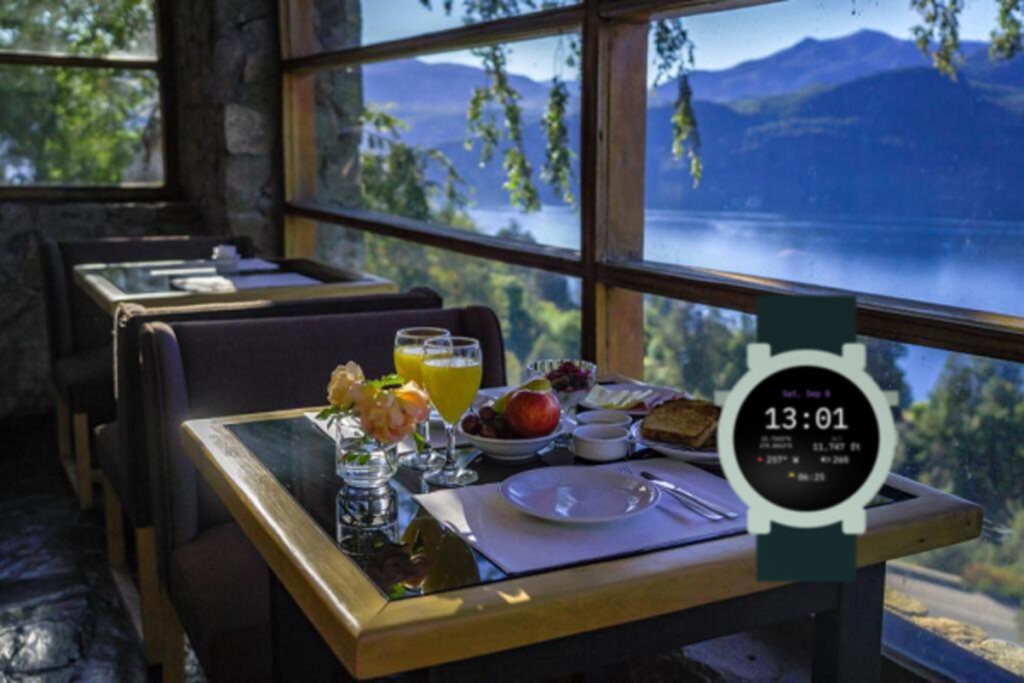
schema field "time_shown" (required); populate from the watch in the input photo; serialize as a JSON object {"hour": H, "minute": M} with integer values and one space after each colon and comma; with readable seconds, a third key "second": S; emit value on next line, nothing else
{"hour": 13, "minute": 1}
